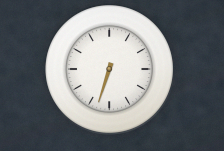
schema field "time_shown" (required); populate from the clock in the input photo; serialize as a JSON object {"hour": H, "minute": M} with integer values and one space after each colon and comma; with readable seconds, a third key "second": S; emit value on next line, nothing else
{"hour": 6, "minute": 33}
